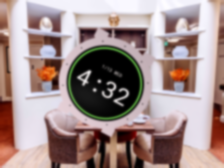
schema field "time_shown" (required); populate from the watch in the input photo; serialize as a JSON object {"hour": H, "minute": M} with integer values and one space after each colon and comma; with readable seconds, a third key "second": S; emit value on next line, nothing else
{"hour": 4, "minute": 32}
